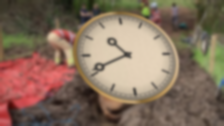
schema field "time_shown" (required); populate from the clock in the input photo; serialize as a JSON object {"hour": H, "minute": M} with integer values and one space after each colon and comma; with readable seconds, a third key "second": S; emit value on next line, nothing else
{"hour": 10, "minute": 41}
